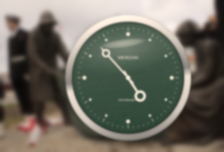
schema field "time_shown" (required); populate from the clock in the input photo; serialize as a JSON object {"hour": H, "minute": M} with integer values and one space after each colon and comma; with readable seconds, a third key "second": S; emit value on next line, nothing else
{"hour": 4, "minute": 53}
